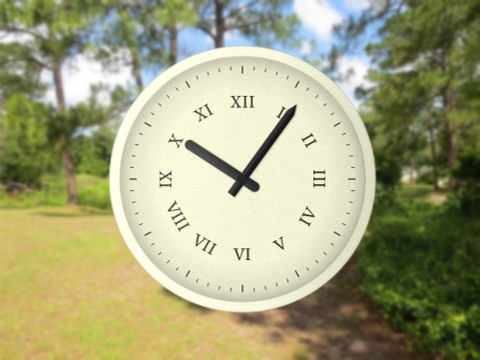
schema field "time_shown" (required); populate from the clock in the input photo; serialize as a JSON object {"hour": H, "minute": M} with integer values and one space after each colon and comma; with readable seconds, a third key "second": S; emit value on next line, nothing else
{"hour": 10, "minute": 6}
